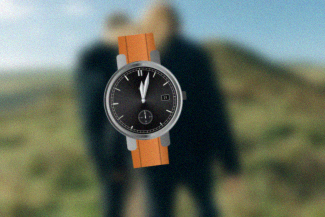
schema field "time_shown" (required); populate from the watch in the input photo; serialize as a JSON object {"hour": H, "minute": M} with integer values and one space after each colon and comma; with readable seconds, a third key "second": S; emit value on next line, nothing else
{"hour": 12, "minute": 3}
